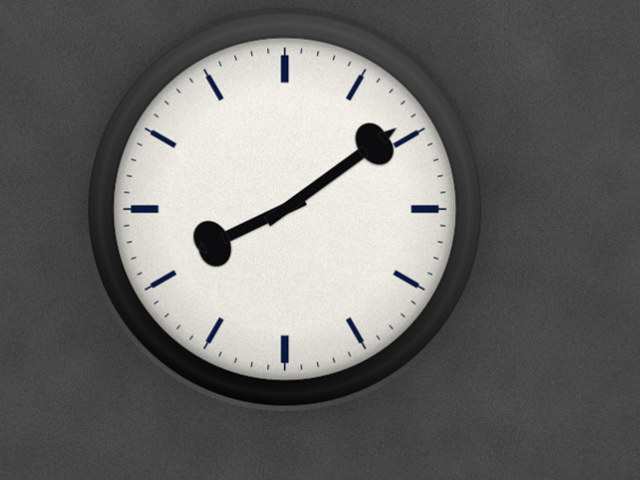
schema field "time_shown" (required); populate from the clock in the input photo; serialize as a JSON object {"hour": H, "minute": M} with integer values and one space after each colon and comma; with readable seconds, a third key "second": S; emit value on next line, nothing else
{"hour": 8, "minute": 9}
